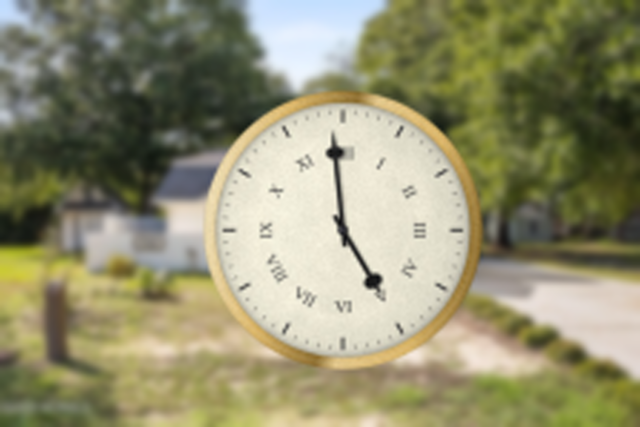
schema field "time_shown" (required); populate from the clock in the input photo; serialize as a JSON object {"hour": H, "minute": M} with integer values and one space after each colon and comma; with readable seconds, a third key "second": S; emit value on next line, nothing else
{"hour": 4, "minute": 59}
